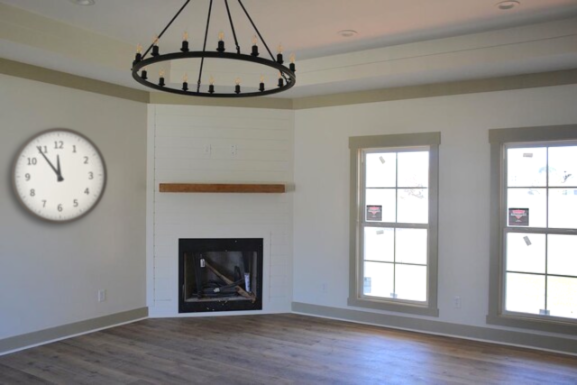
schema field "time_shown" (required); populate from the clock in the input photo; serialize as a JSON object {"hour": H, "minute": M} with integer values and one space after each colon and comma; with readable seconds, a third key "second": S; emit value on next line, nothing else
{"hour": 11, "minute": 54}
